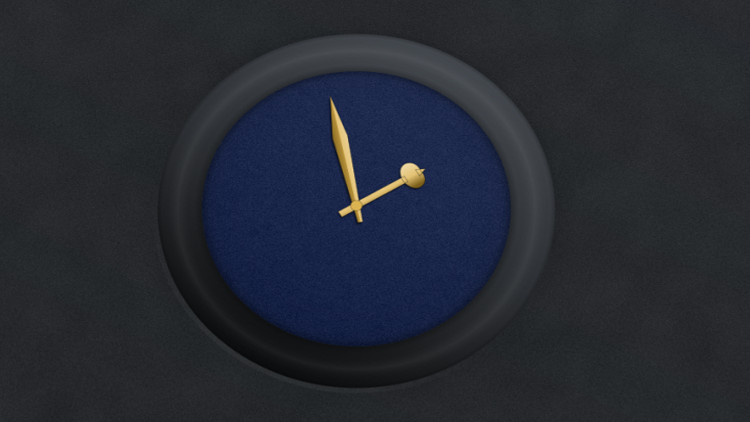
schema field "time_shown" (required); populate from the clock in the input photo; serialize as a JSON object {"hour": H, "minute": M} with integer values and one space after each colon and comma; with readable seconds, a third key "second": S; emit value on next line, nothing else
{"hour": 1, "minute": 58}
